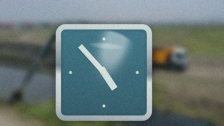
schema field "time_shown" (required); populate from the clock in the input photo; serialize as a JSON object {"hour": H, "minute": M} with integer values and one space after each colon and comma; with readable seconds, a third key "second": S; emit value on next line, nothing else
{"hour": 4, "minute": 53}
